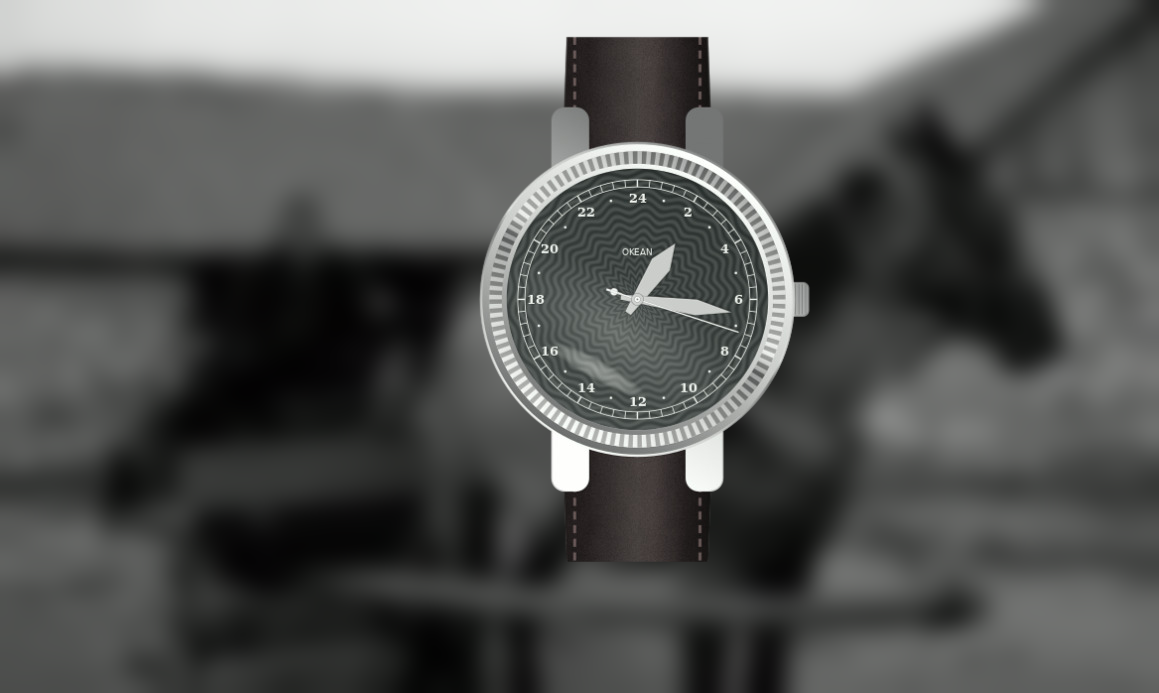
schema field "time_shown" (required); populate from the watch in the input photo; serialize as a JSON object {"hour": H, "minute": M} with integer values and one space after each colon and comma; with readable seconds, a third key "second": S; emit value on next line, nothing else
{"hour": 2, "minute": 16, "second": 18}
